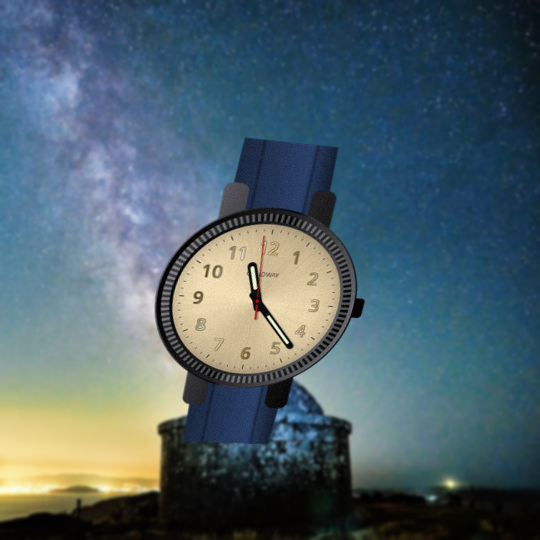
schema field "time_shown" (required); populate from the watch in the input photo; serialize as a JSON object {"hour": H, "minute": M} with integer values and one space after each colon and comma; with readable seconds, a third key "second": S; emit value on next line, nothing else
{"hour": 11, "minute": 22, "second": 59}
